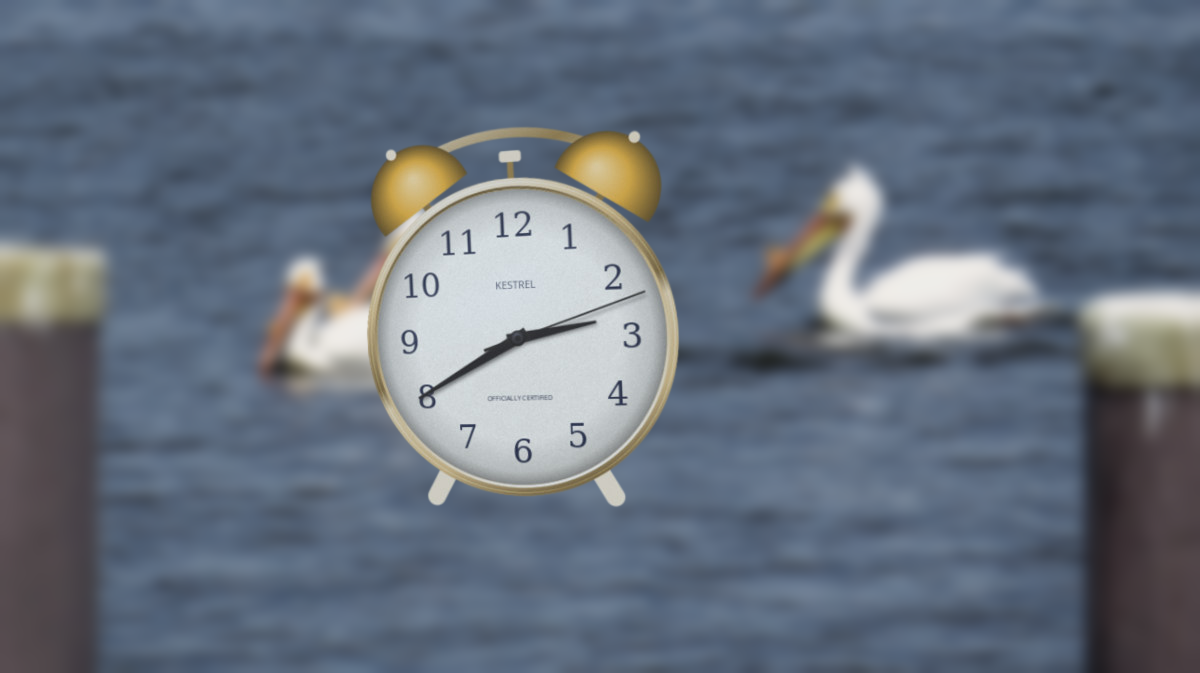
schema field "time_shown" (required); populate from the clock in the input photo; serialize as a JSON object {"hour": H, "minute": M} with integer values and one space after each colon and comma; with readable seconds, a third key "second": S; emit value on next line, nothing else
{"hour": 2, "minute": 40, "second": 12}
